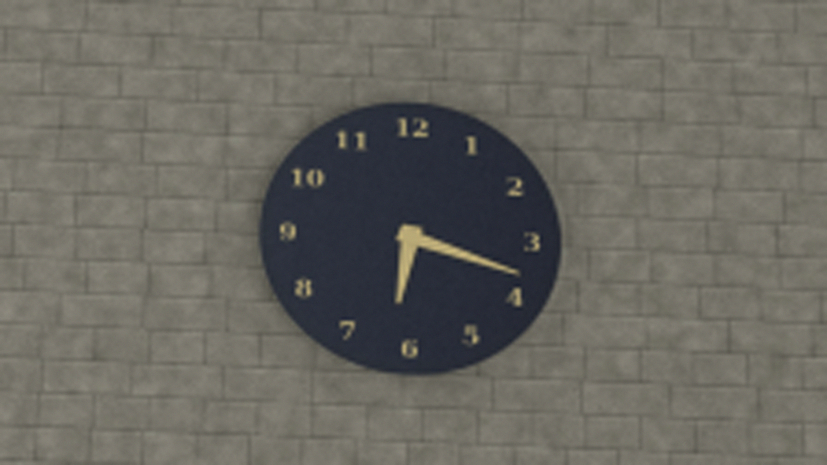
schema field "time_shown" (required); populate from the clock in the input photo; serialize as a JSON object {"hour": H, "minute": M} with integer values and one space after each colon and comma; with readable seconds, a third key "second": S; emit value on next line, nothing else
{"hour": 6, "minute": 18}
